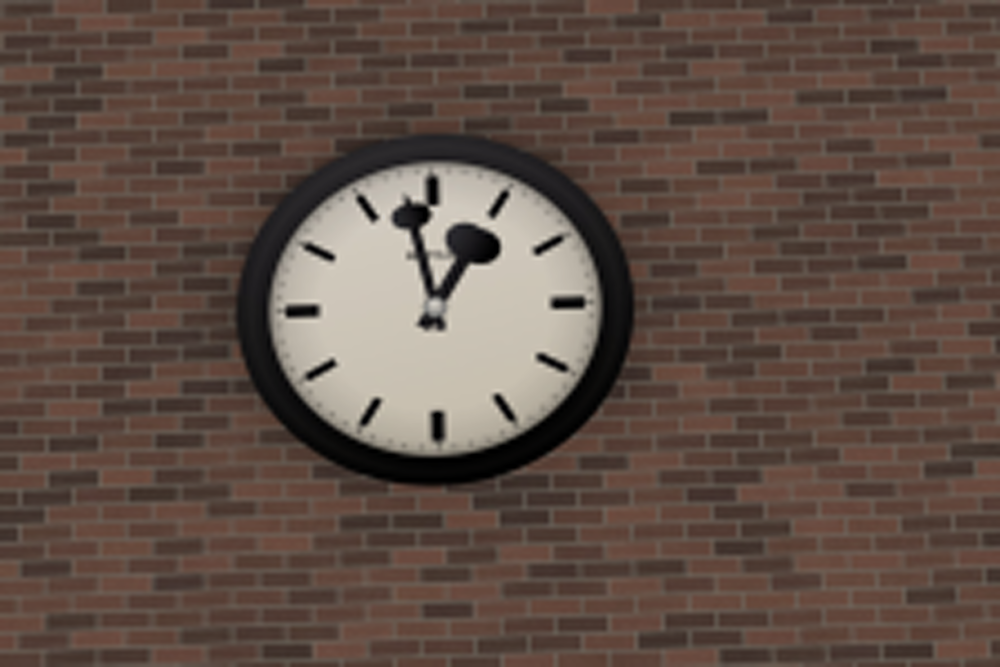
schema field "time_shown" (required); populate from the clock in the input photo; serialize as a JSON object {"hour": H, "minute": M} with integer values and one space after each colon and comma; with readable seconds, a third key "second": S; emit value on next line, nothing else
{"hour": 12, "minute": 58}
